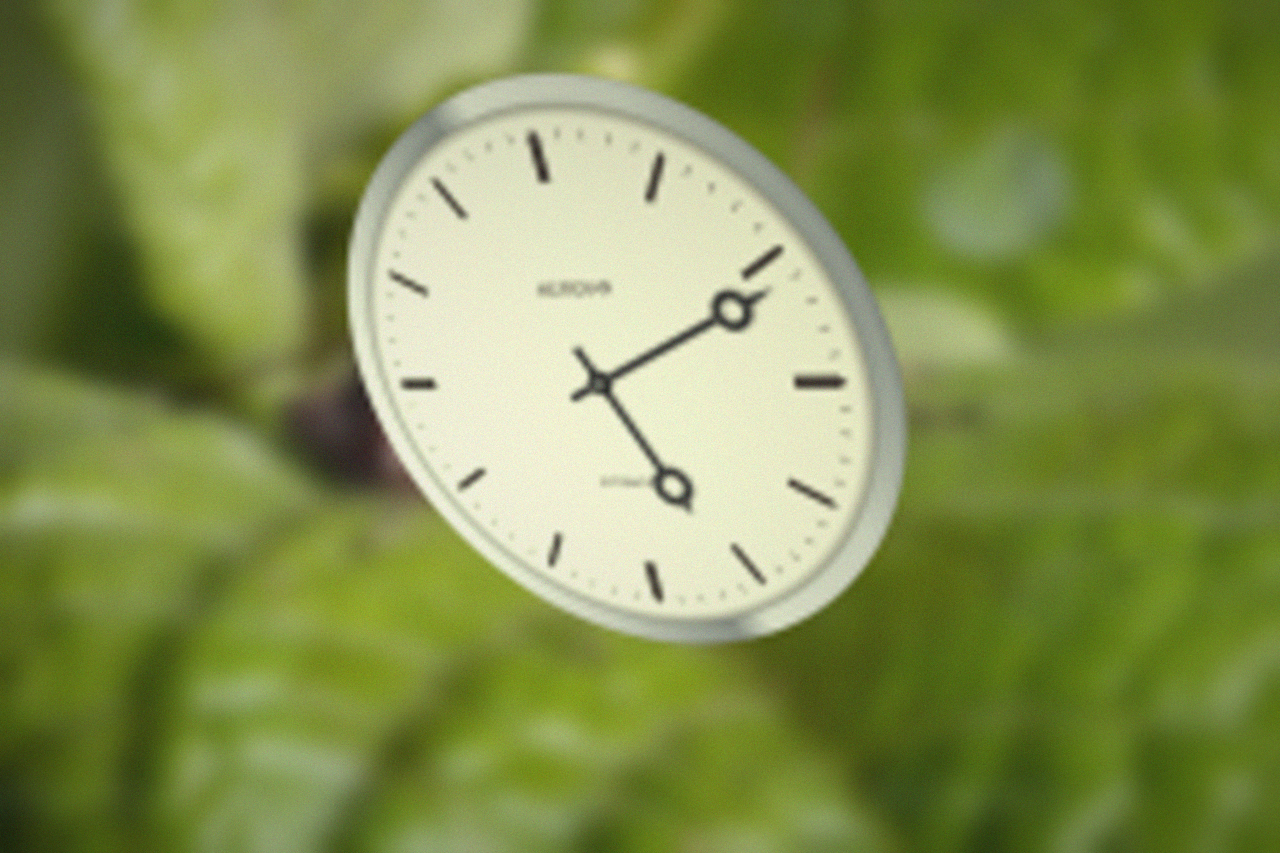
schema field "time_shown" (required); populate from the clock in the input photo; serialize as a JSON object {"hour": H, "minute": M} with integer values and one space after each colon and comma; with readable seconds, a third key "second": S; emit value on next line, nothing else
{"hour": 5, "minute": 11}
